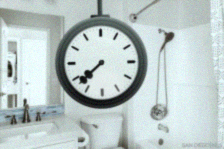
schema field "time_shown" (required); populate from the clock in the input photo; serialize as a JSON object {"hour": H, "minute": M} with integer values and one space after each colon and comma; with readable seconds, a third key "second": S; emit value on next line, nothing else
{"hour": 7, "minute": 38}
